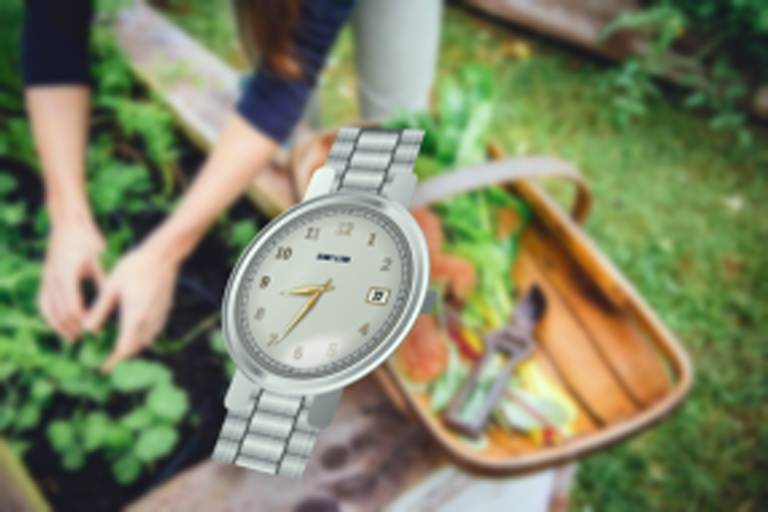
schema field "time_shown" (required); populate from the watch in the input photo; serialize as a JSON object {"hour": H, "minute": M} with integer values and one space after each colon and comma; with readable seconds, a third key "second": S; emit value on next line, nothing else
{"hour": 8, "minute": 34}
